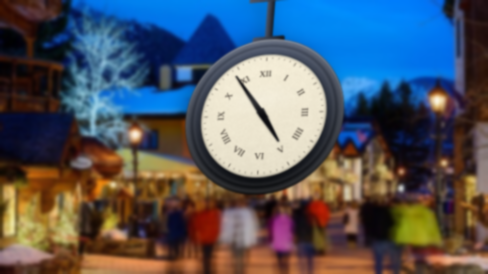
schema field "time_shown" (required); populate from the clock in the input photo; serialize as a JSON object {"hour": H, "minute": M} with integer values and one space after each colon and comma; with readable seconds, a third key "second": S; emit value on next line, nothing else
{"hour": 4, "minute": 54}
